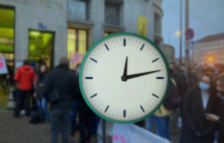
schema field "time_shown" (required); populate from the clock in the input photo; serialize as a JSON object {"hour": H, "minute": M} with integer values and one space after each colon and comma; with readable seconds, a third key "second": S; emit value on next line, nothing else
{"hour": 12, "minute": 13}
